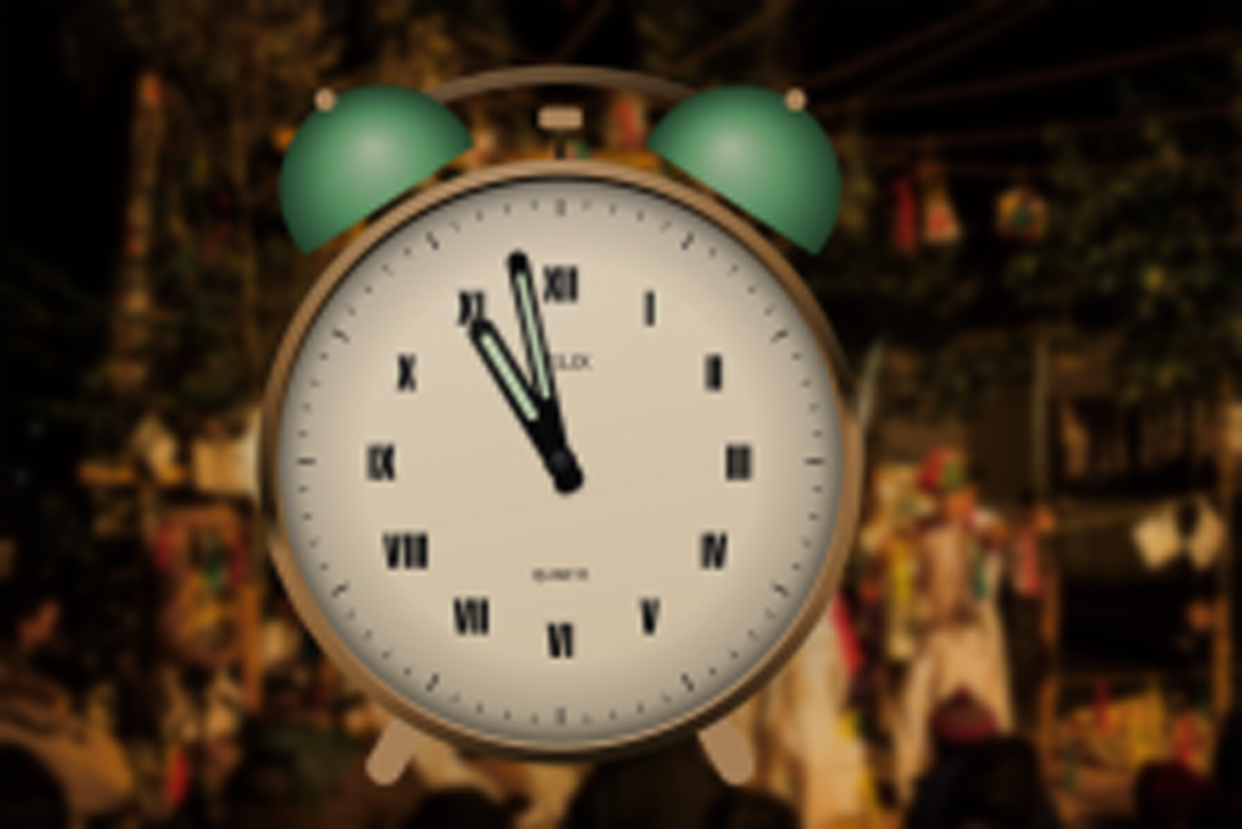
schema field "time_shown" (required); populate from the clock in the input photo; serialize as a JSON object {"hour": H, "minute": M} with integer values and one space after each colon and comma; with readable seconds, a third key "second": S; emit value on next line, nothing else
{"hour": 10, "minute": 58}
